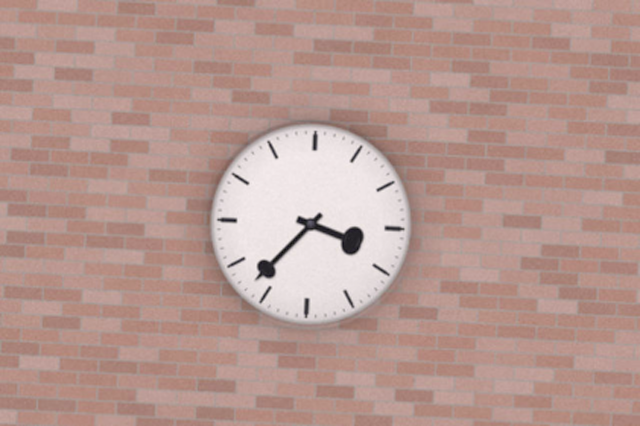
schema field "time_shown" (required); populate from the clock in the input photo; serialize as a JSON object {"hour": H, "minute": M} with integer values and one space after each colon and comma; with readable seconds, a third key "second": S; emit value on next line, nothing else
{"hour": 3, "minute": 37}
